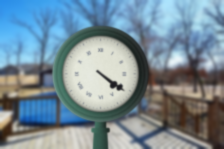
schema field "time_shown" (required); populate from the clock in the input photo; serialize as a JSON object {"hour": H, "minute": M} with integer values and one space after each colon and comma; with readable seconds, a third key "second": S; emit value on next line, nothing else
{"hour": 4, "minute": 21}
